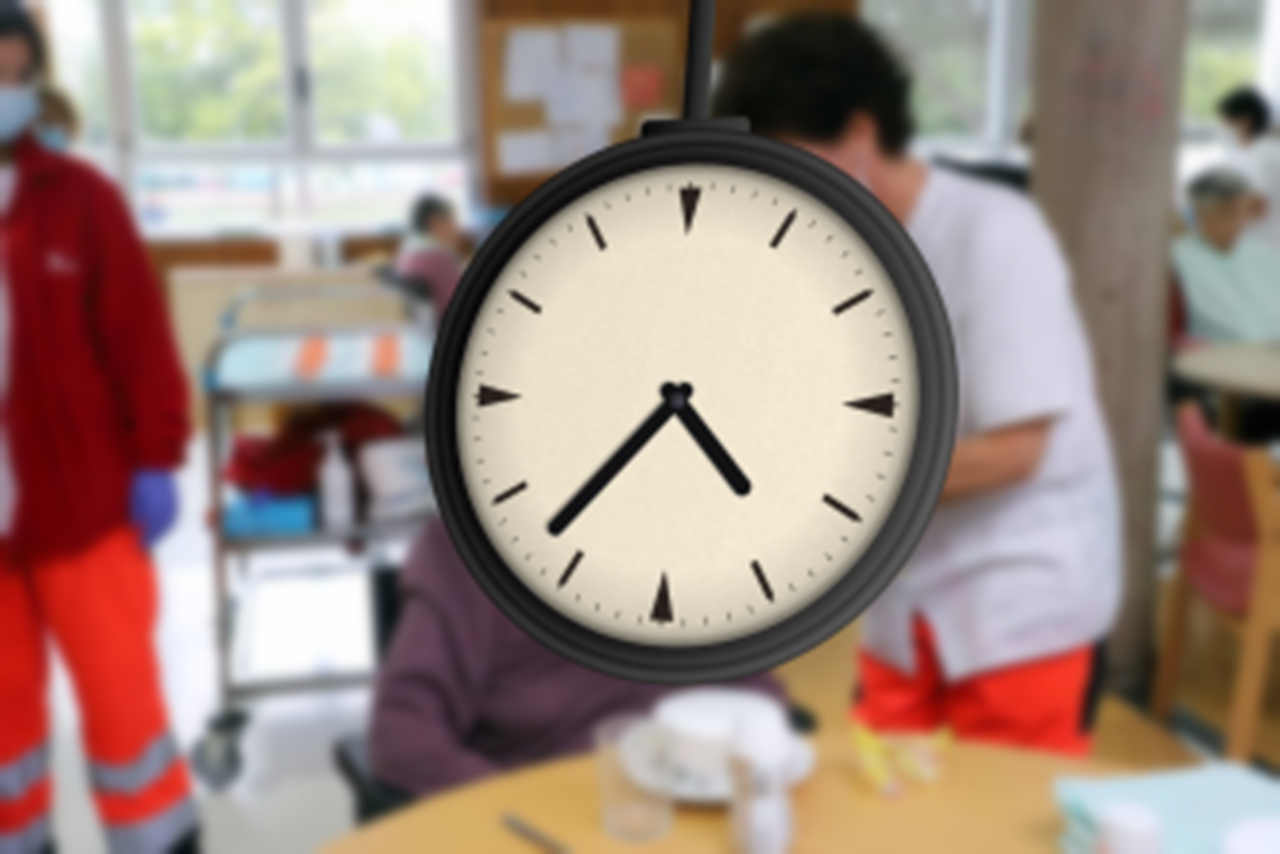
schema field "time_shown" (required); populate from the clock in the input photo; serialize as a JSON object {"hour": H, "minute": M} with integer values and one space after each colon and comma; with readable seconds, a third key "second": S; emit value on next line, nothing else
{"hour": 4, "minute": 37}
